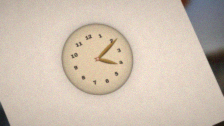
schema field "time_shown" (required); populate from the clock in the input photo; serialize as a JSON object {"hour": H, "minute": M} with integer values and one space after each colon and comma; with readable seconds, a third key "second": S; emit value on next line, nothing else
{"hour": 4, "minute": 11}
